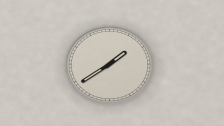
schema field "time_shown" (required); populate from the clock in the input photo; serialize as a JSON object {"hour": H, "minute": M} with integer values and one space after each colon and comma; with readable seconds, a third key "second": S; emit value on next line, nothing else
{"hour": 1, "minute": 39}
